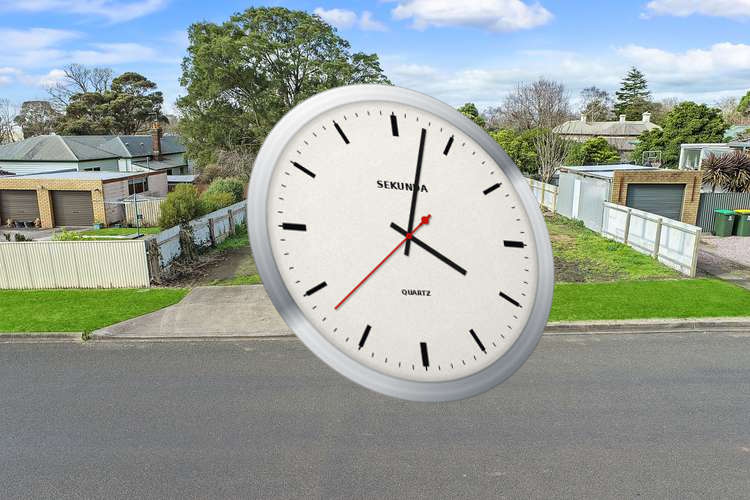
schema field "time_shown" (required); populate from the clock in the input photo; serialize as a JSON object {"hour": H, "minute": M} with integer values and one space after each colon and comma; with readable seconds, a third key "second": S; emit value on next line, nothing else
{"hour": 4, "minute": 2, "second": 38}
